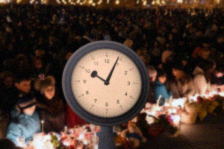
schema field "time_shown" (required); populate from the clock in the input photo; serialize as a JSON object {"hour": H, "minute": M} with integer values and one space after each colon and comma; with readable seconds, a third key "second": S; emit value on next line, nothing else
{"hour": 10, "minute": 4}
